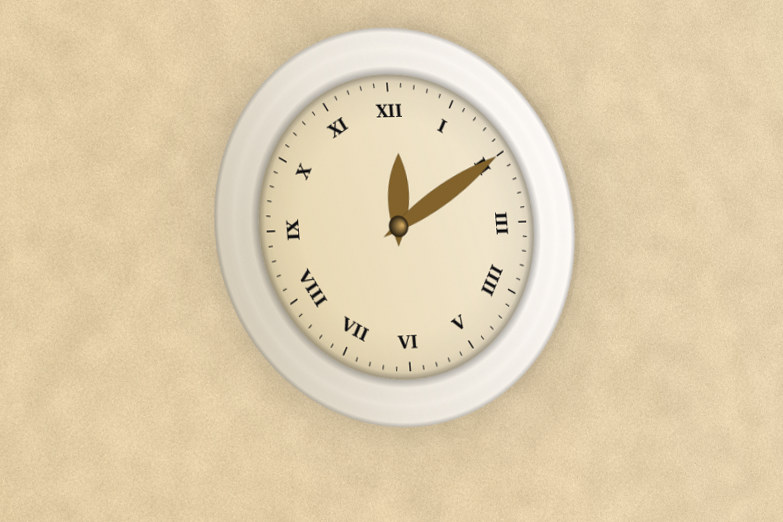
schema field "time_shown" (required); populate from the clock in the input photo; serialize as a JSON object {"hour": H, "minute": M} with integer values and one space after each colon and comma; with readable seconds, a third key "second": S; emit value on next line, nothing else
{"hour": 12, "minute": 10}
